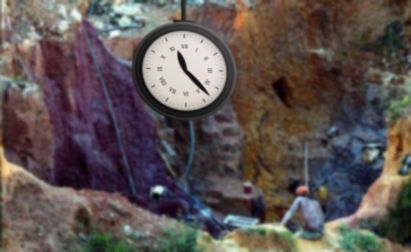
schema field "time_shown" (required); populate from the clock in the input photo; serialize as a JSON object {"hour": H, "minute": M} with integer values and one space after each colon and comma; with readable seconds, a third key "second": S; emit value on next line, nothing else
{"hour": 11, "minute": 23}
